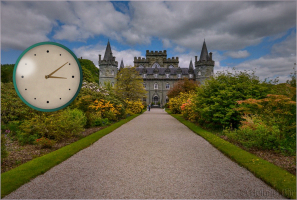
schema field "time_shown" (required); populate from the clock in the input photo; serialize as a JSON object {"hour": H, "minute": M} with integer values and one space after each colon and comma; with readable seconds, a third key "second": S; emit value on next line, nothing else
{"hour": 3, "minute": 9}
